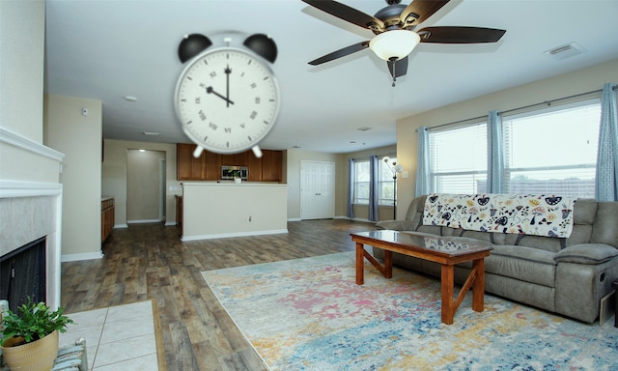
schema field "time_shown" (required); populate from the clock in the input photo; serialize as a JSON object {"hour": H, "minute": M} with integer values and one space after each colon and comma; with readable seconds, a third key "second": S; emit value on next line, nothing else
{"hour": 10, "minute": 0}
